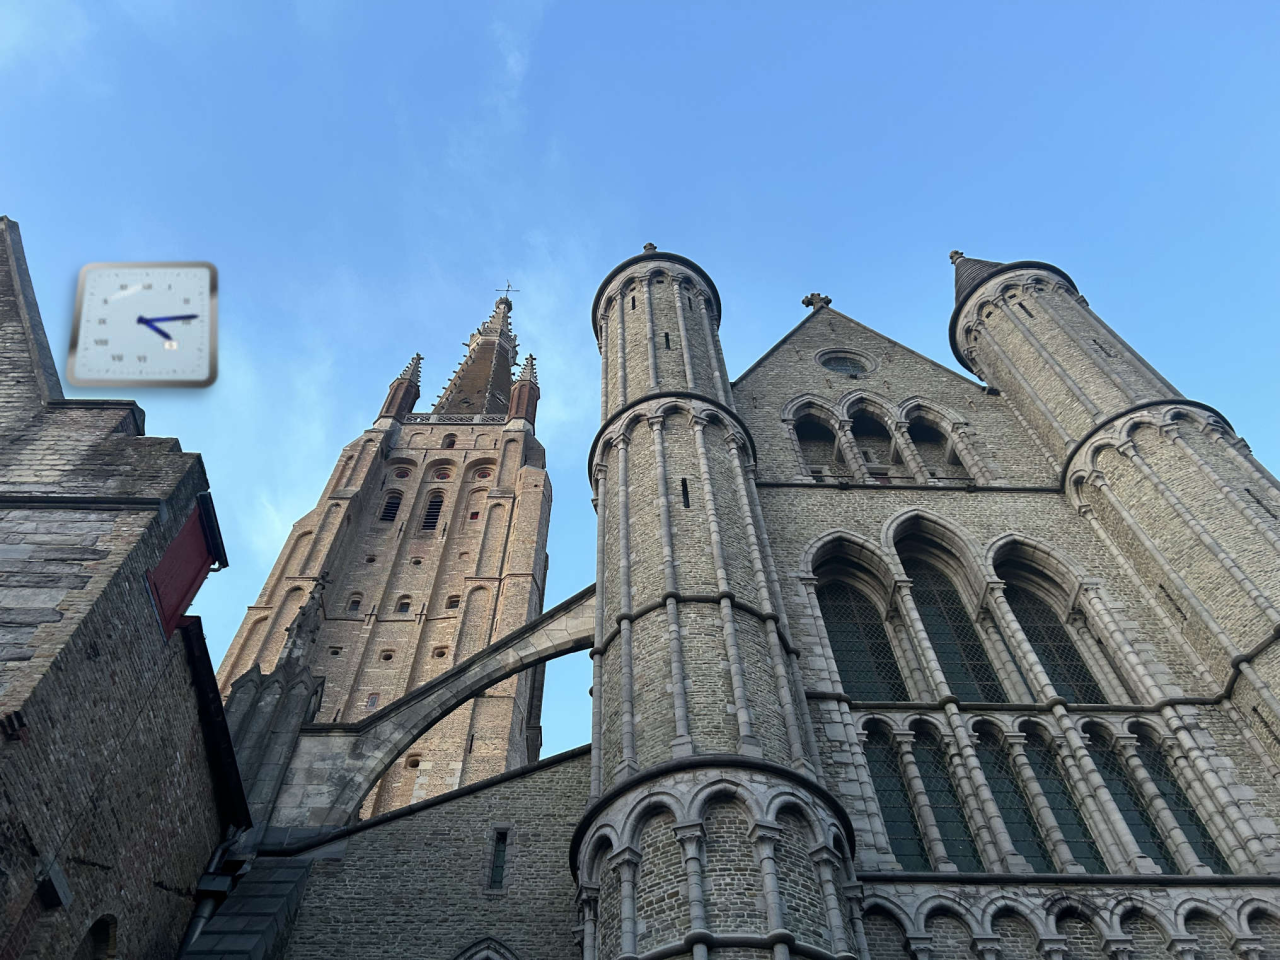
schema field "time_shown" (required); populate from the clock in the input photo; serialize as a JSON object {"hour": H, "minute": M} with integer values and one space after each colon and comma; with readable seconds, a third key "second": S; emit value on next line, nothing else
{"hour": 4, "minute": 14}
